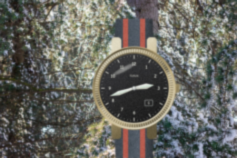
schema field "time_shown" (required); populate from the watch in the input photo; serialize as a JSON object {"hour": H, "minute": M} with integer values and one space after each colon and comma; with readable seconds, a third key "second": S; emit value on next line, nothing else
{"hour": 2, "minute": 42}
